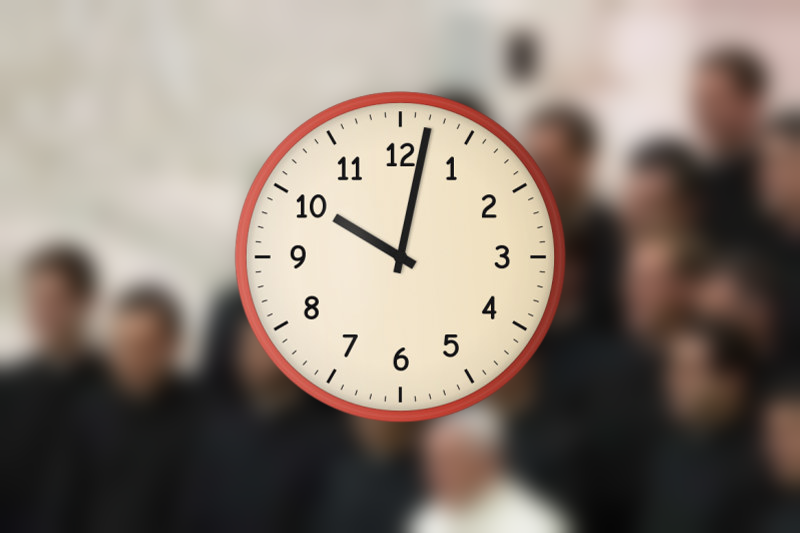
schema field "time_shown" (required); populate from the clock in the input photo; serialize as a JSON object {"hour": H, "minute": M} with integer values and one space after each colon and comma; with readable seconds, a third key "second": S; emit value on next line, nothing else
{"hour": 10, "minute": 2}
